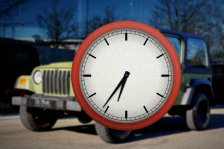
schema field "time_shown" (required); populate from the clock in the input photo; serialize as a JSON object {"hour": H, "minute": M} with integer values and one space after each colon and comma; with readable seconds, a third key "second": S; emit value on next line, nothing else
{"hour": 6, "minute": 36}
